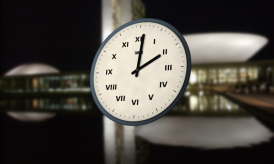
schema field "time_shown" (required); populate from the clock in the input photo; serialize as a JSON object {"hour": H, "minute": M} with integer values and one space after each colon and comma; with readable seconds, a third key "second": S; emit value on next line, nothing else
{"hour": 2, "minute": 1}
